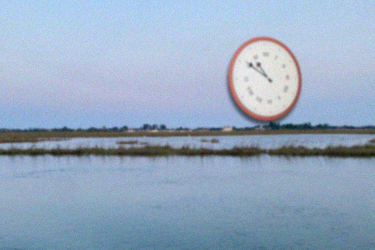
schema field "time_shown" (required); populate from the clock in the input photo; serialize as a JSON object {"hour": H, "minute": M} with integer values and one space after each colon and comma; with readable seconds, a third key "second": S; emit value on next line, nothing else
{"hour": 10, "minute": 51}
